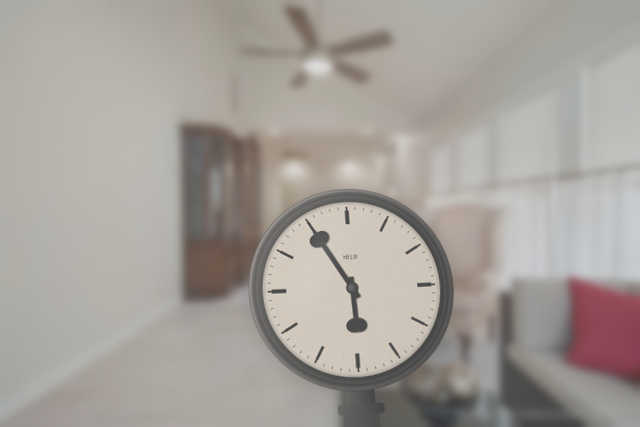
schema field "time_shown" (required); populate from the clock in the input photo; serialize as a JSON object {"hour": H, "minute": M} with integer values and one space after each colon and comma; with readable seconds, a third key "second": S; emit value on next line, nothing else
{"hour": 5, "minute": 55}
